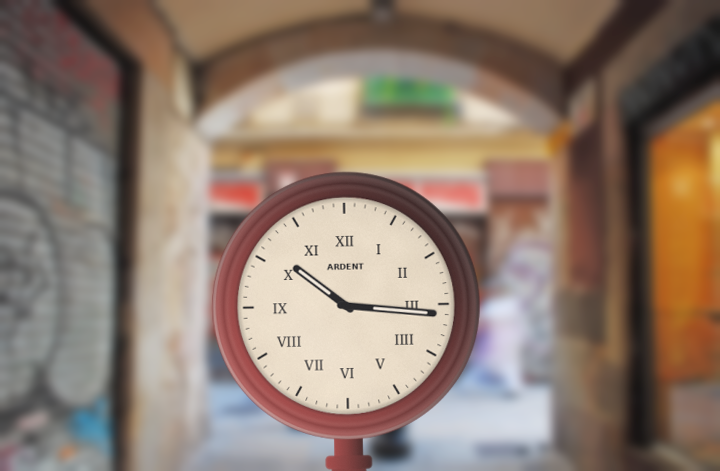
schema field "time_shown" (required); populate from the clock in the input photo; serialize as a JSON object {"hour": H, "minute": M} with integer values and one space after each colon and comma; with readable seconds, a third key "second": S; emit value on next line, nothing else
{"hour": 10, "minute": 16}
